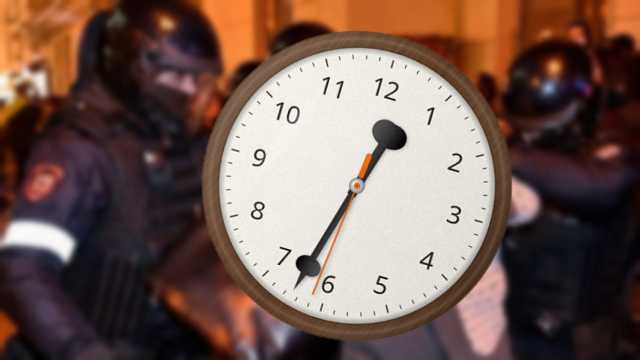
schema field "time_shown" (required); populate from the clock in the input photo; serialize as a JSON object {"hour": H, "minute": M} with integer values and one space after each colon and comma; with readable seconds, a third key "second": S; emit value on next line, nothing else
{"hour": 12, "minute": 32, "second": 31}
